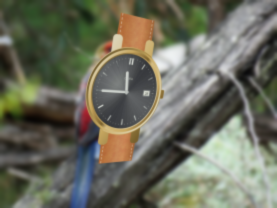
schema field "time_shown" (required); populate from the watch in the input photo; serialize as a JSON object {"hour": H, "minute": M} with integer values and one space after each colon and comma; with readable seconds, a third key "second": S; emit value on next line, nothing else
{"hour": 11, "minute": 45}
